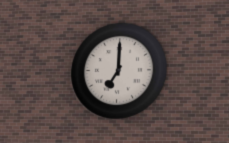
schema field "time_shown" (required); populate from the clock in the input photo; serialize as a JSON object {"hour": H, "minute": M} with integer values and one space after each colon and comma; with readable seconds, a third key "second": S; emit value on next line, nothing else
{"hour": 7, "minute": 0}
